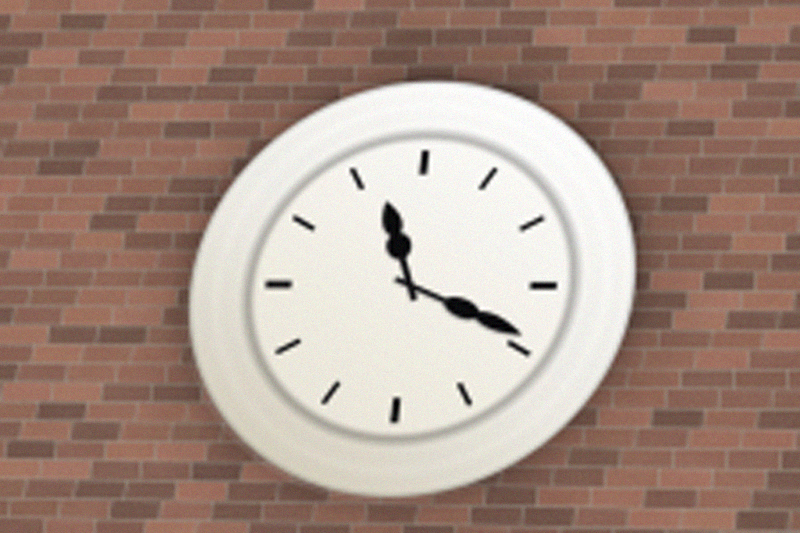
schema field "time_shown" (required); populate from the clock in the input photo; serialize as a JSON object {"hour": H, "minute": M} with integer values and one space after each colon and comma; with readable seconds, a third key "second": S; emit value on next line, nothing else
{"hour": 11, "minute": 19}
